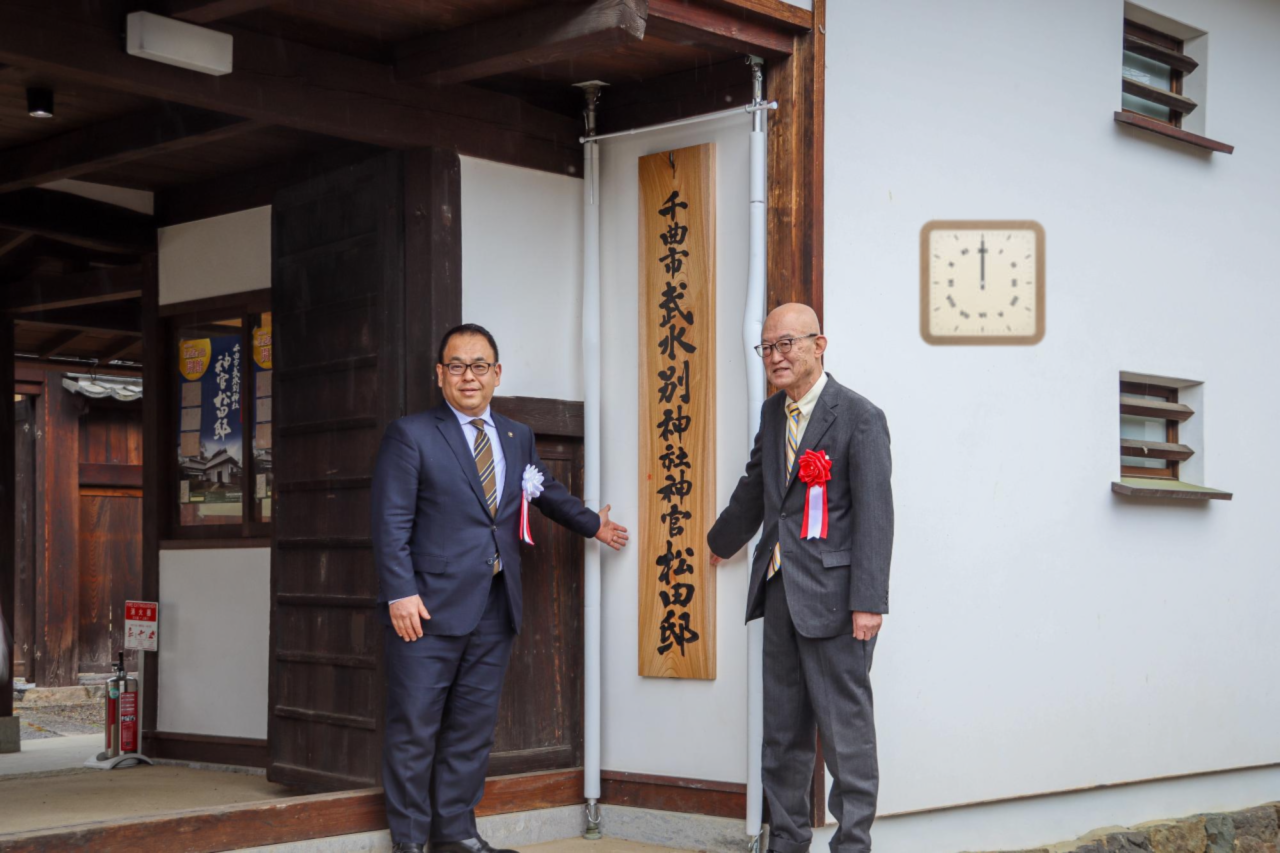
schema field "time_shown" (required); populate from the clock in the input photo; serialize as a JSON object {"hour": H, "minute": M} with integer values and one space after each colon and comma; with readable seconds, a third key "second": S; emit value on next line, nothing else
{"hour": 12, "minute": 0}
